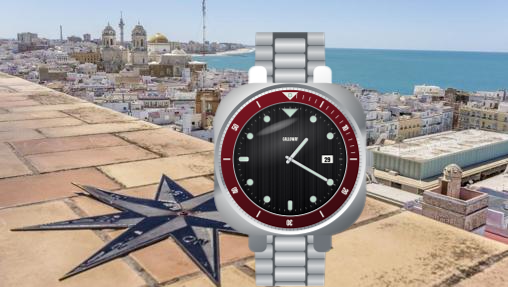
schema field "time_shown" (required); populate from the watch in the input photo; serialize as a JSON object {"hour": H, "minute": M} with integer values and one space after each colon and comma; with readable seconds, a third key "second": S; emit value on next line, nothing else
{"hour": 1, "minute": 20}
